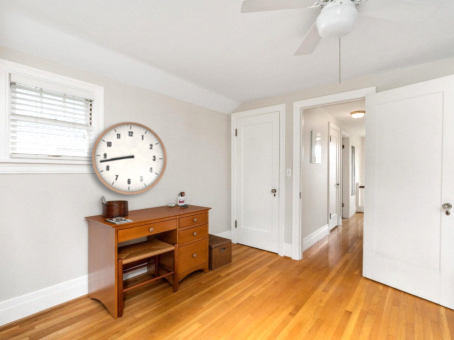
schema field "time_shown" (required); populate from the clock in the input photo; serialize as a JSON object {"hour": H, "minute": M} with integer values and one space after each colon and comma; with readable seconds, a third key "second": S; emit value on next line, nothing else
{"hour": 8, "minute": 43}
